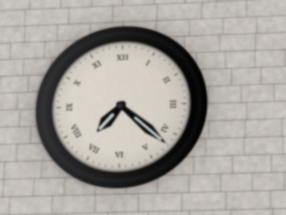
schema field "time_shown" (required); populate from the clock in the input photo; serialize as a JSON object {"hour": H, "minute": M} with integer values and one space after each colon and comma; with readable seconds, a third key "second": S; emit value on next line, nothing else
{"hour": 7, "minute": 22}
